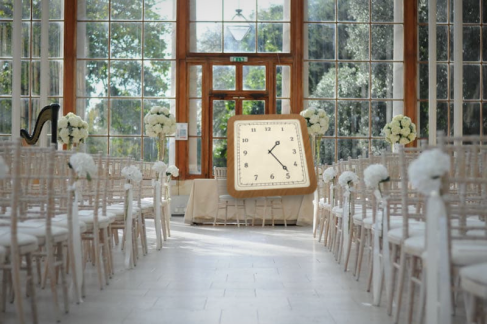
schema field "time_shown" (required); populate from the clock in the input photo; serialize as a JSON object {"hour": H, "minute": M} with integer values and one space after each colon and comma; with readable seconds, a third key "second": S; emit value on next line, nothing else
{"hour": 1, "minute": 24}
